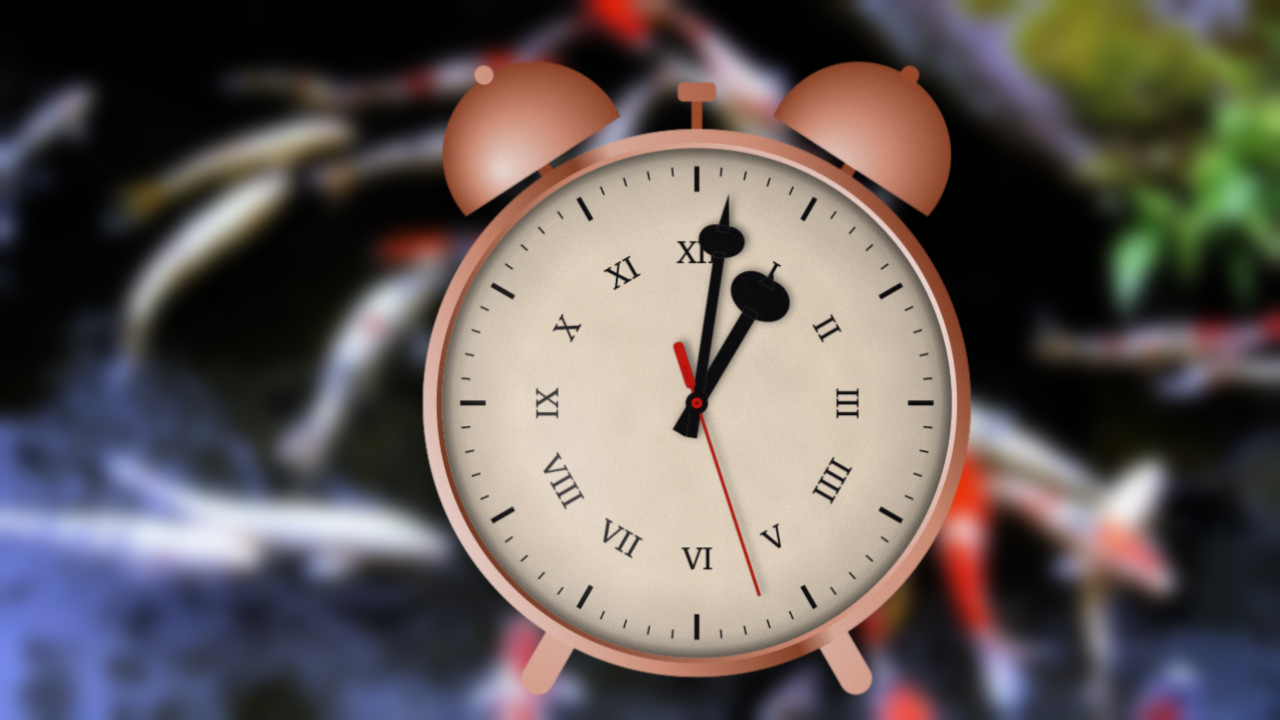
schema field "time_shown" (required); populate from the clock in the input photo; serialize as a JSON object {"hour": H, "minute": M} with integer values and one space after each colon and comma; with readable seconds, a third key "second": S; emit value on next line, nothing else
{"hour": 1, "minute": 1, "second": 27}
